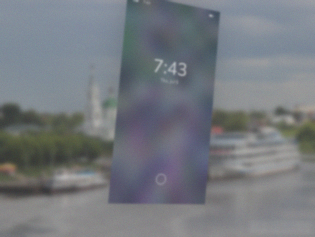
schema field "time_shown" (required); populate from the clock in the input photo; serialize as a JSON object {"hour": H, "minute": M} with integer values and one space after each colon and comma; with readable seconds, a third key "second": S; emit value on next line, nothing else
{"hour": 7, "minute": 43}
